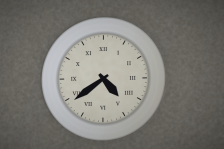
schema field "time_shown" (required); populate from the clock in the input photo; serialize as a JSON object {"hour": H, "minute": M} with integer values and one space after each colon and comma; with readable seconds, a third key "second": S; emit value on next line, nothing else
{"hour": 4, "minute": 39}
